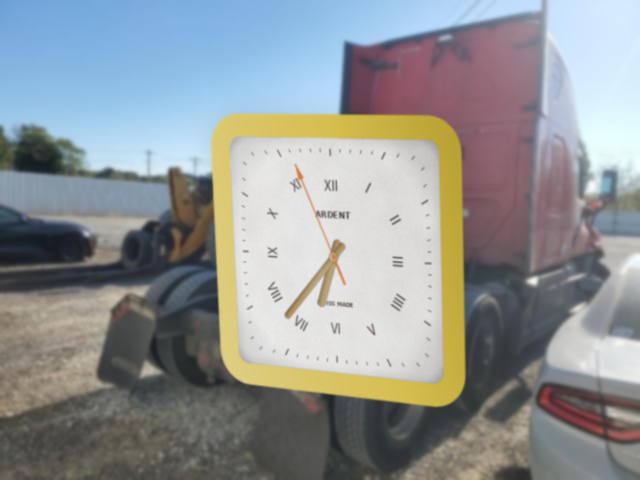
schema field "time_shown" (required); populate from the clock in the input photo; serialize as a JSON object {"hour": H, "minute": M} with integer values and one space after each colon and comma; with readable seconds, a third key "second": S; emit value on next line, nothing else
{"hour": 6, "minute": 36, "second": 56}
